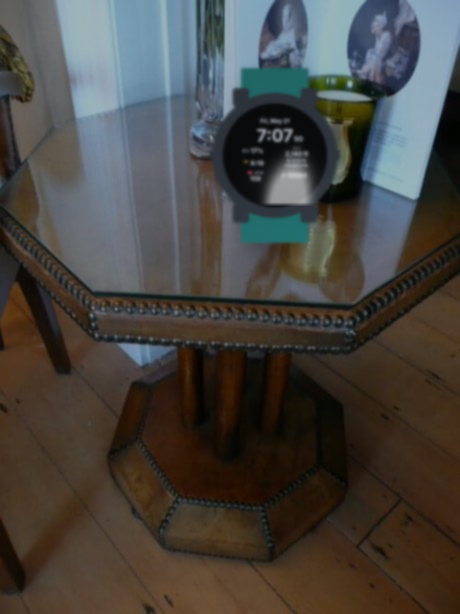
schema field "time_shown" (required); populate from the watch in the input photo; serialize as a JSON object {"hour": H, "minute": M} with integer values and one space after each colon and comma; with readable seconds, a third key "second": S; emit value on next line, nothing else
{"hour": 7, "minute": 7}
